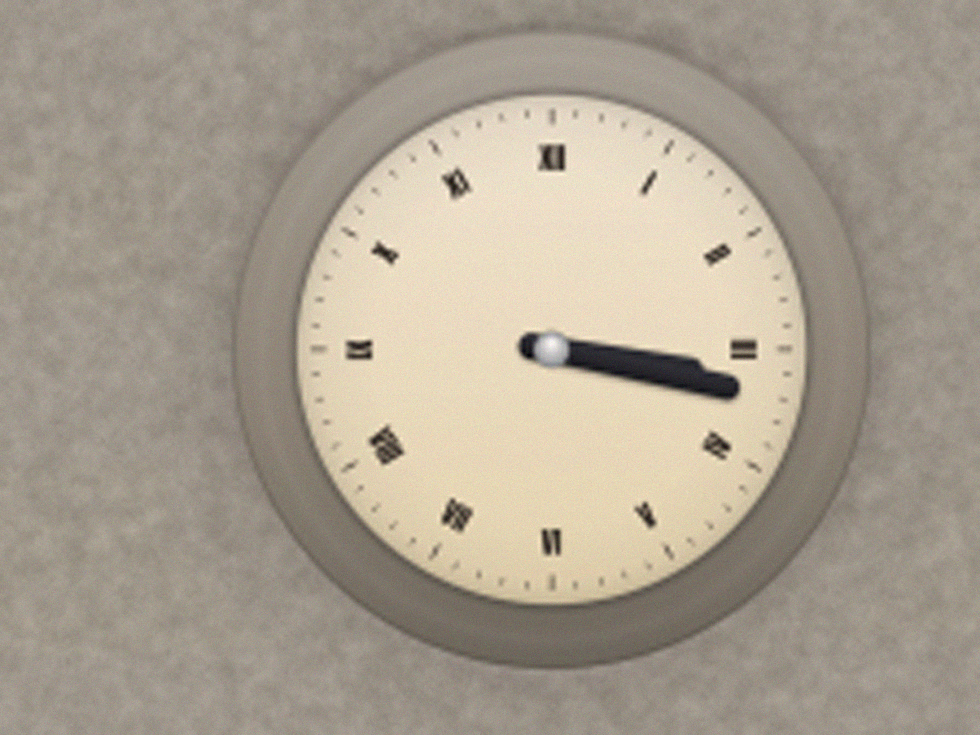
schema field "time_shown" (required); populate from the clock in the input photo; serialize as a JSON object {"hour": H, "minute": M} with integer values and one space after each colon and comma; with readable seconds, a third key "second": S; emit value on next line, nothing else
{"hour": 3, "minute": 17}
